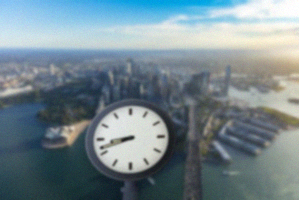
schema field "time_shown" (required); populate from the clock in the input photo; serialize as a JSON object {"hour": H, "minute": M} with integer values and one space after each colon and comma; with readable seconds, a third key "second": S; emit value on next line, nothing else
{"hour": 8, "minute": 42}
